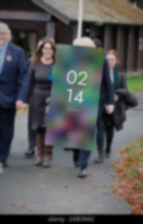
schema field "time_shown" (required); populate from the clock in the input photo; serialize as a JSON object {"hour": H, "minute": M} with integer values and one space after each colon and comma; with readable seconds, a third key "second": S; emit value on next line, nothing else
{"hour": 2, "minute": 14}
